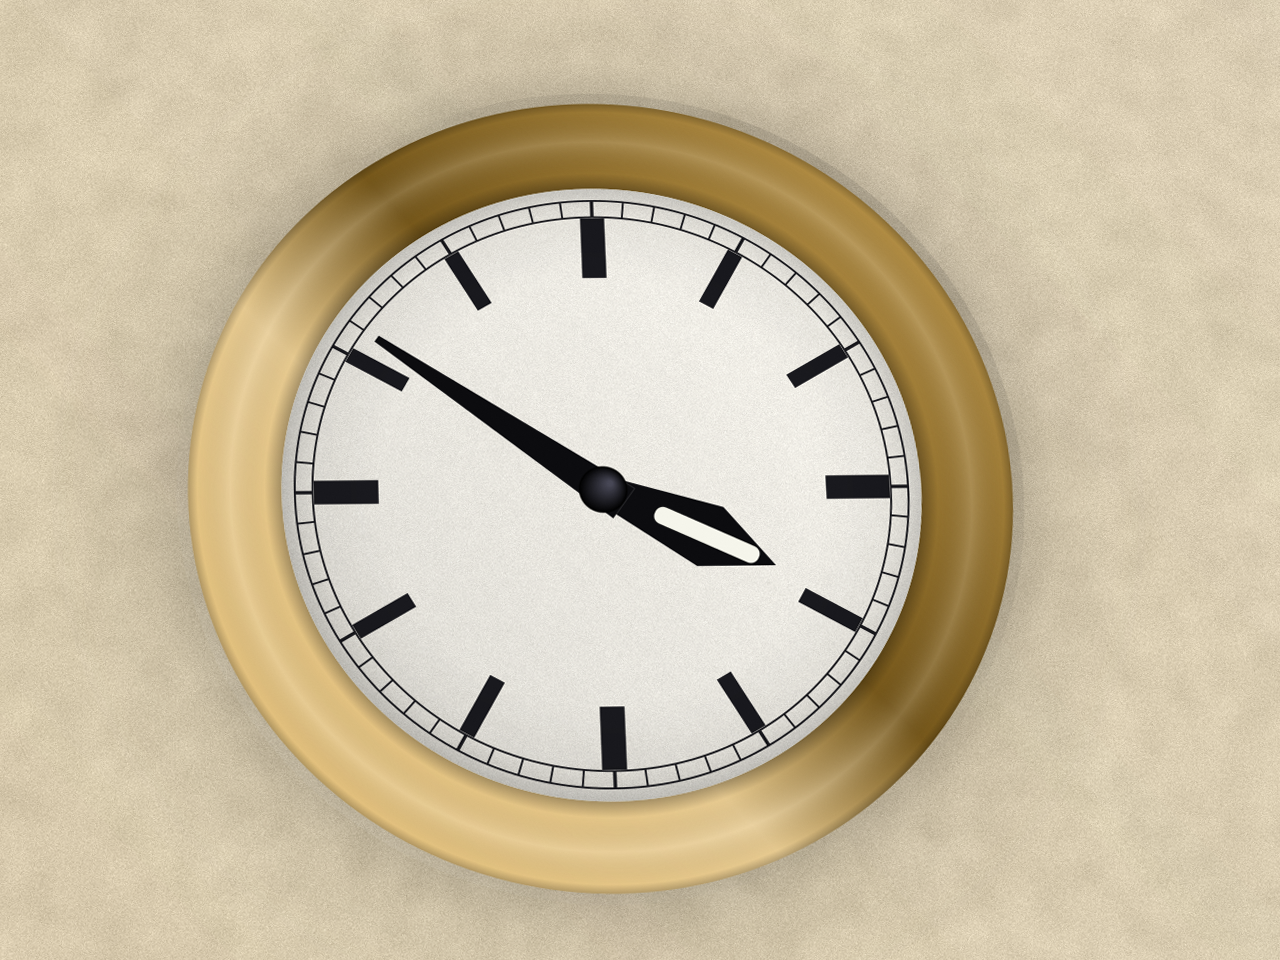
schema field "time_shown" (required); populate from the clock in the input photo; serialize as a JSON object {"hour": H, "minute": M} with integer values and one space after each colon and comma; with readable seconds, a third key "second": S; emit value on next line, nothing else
{"hour": 3, "minute": 51}
